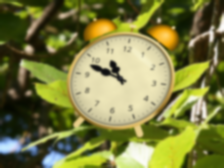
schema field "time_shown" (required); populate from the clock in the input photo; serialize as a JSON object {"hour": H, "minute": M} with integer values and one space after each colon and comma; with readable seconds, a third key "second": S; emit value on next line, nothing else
{"hour": 10, "minute": 48}
